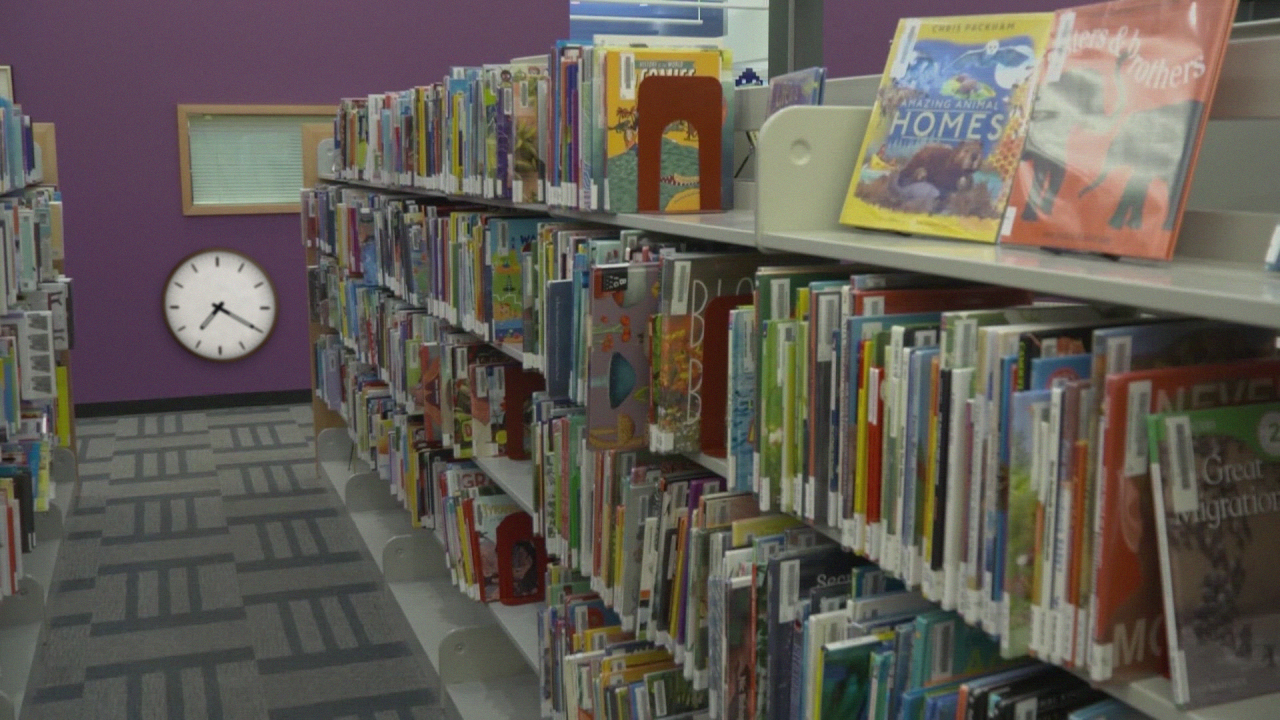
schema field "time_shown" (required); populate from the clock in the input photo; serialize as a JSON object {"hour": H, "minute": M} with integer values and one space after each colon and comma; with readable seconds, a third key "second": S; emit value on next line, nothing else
{"hour": 7, "minute": 20}
